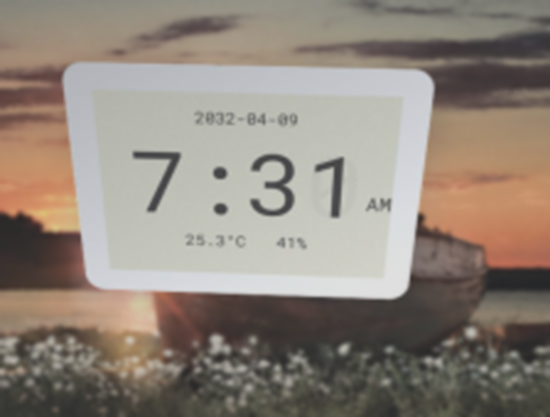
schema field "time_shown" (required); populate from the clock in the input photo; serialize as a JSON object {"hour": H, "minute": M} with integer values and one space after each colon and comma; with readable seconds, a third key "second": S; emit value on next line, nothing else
{"hour": 7, "minute": 31}
